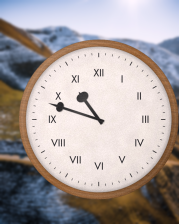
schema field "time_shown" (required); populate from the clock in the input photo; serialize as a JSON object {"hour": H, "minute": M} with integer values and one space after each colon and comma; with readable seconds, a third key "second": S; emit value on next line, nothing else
{"hour": 10, "minute": 48}
